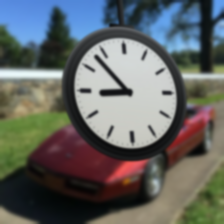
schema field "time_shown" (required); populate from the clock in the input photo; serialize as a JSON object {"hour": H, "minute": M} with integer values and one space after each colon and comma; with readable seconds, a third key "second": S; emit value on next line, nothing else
{"hour": 8, "minute": 53}
